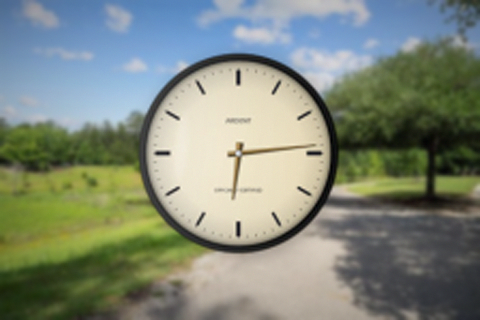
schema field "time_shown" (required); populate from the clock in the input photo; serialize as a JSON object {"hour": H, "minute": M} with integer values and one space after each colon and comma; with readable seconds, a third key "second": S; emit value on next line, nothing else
{"hour": 6, "minute": 14}
